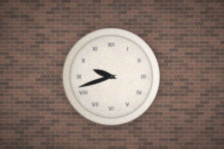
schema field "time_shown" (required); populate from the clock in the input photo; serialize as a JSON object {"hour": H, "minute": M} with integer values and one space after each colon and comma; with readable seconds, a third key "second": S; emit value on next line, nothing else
{"hour": 9, "minute": 42}
